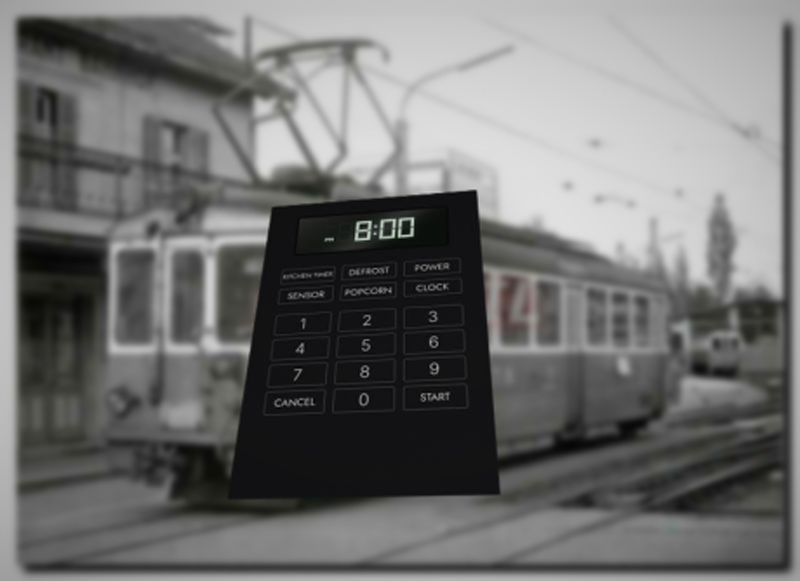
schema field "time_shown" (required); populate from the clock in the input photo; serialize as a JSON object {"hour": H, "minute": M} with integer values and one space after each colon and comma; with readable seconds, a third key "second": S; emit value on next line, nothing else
{"hour": 8, "minute": 0}
